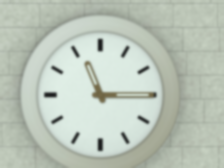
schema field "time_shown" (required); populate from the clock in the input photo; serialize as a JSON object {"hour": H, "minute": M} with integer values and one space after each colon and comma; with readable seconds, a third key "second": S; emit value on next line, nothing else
{"hour": 11, "minute": 15}
